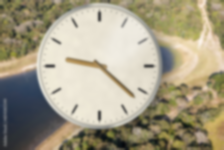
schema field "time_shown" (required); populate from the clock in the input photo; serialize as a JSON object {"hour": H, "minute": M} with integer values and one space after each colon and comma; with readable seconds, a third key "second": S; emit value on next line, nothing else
{"hour": 9, "minute": 22}
